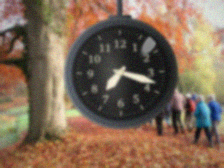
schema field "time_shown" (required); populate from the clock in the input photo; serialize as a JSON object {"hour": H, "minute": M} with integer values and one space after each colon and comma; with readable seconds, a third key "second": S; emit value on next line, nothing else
{"hour": 7, "minute": 18}
